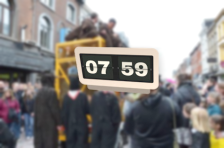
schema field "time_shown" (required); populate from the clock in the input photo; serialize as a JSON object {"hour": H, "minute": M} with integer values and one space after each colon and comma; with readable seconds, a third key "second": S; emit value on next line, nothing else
{"hour": 7, "minute": 59}
